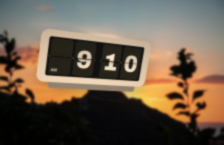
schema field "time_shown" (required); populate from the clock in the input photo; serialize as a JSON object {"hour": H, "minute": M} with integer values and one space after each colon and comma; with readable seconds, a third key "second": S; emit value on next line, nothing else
{"hour": 9, "minute": 10}
